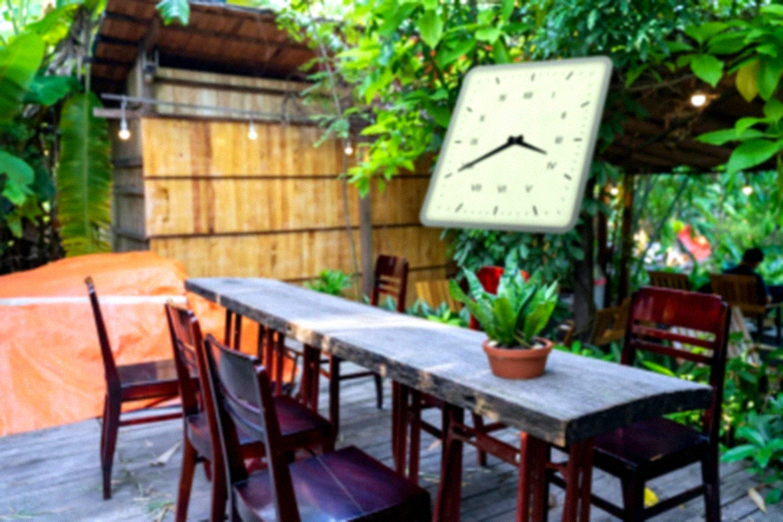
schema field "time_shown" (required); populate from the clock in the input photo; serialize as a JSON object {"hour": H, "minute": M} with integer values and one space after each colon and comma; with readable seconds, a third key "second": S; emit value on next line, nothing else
{"hour": 3, "minute": 40}
